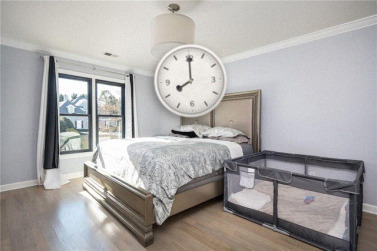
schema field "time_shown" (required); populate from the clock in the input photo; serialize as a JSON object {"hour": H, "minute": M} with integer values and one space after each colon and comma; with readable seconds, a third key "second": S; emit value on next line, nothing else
{"hour": 8, "minute": 0}
